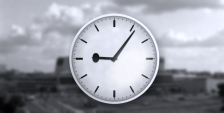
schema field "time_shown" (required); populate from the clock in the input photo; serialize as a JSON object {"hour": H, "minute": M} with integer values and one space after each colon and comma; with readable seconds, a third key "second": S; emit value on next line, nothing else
{"hour": 9, "minute": 6}
